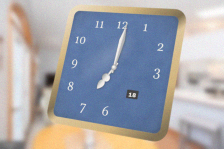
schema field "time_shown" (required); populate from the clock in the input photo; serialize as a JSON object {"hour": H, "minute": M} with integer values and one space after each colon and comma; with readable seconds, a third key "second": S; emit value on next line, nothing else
{"hour": 7, "minute": 1}
